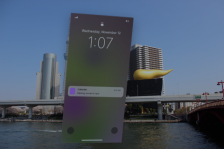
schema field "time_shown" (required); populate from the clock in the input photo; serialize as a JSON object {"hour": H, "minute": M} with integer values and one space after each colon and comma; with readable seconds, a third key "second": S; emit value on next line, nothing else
{"hour": 1, "minute": 7}
